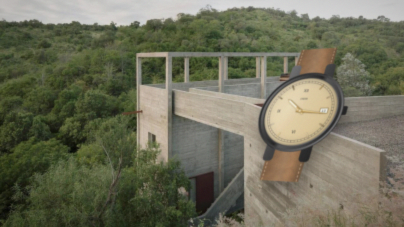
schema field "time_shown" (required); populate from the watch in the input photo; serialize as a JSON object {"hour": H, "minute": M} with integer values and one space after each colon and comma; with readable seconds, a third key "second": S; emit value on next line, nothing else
{"hour": 10, "minute": 16}
